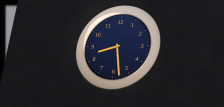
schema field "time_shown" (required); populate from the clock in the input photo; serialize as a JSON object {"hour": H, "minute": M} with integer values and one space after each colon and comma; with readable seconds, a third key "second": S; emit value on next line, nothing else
{"hour": 8, "minute": 28}
